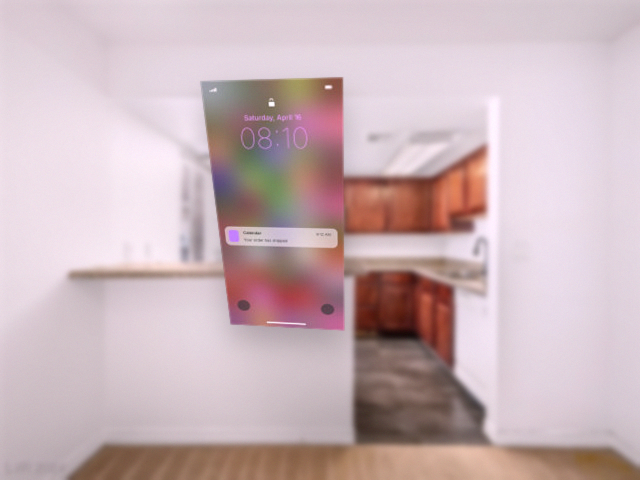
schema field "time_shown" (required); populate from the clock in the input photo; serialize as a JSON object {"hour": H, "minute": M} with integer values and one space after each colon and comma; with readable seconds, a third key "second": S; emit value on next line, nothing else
{"hour": 8, "minute": 10}
